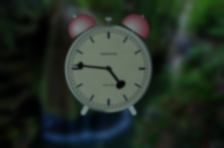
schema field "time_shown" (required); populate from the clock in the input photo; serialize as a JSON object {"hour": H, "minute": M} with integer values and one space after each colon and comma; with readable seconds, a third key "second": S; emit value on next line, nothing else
{"hour": 4, "minute": 46}
